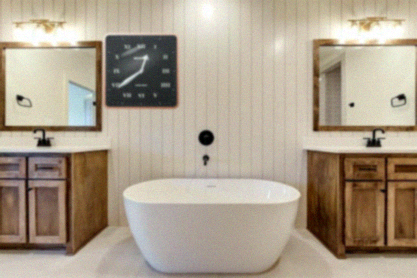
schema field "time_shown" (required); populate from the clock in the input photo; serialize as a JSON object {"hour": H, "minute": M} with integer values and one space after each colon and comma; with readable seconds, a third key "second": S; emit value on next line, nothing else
{"hour": 12, "minute": 39}
